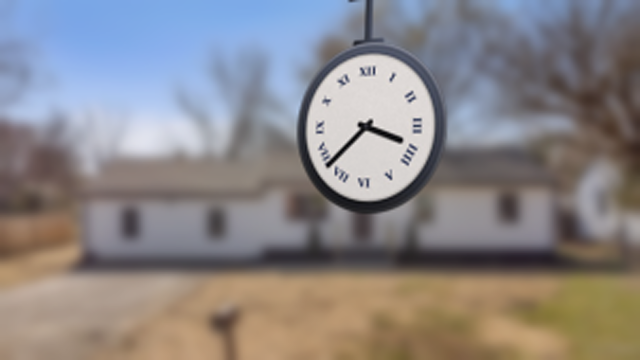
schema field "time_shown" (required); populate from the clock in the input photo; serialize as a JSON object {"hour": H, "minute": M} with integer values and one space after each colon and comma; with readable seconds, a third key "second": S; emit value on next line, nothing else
{"hour": 3, "minute": 38}
